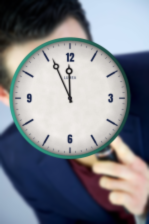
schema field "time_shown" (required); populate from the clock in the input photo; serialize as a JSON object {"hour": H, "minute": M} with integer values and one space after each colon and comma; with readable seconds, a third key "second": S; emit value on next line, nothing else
{"hour": 11, "minute": 56}
